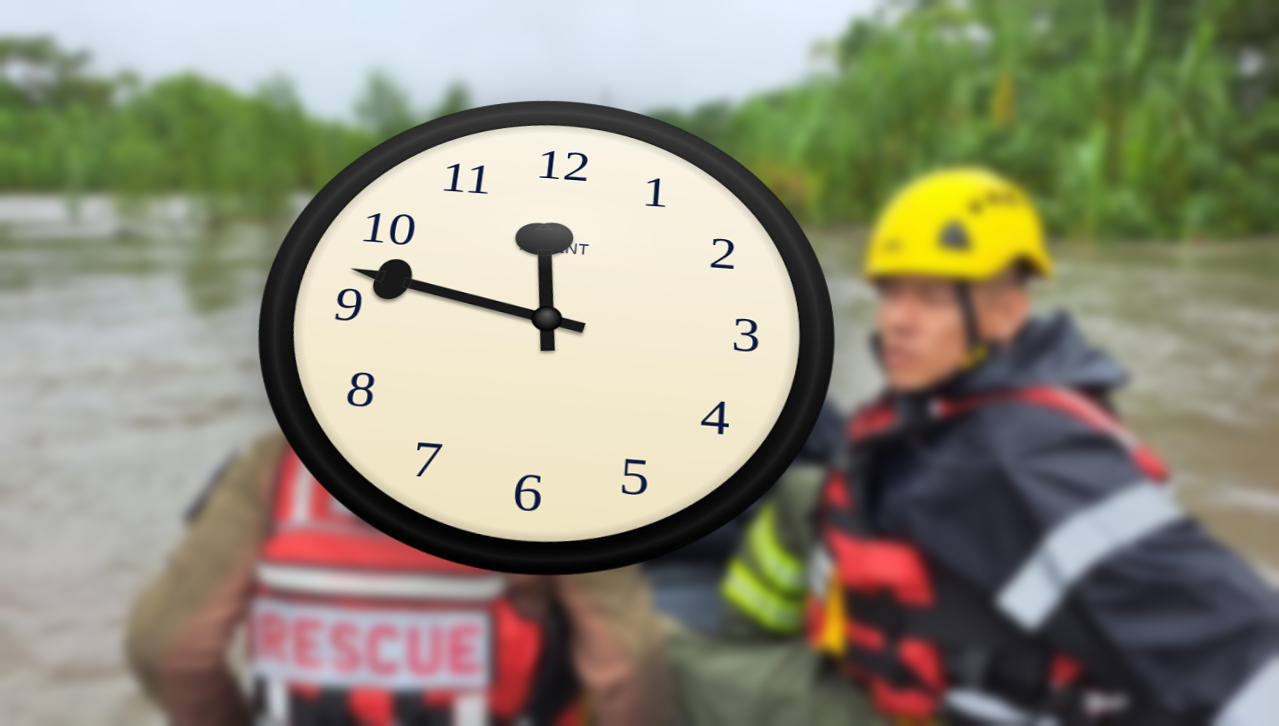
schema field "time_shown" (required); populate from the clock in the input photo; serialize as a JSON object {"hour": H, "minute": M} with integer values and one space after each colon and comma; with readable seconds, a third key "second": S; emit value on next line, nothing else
{"hour": 11, "minute": 47}
